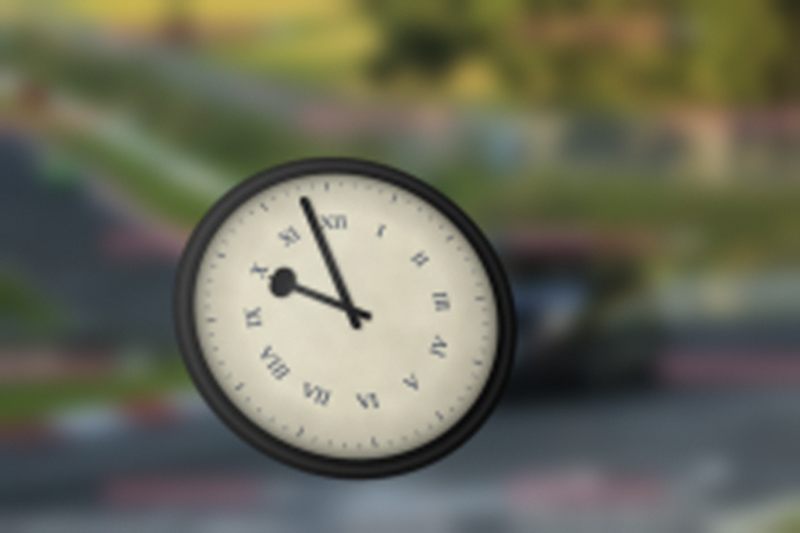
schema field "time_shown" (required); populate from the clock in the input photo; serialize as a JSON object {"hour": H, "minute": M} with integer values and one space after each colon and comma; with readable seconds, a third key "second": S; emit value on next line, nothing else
{"hour": 9, "minute": 58}
